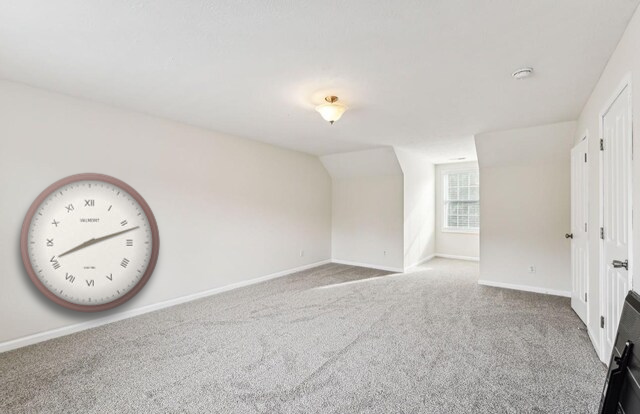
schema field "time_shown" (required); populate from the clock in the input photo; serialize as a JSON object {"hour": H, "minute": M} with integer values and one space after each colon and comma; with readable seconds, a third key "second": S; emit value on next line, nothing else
{"hour": 8, "minute": 12}
